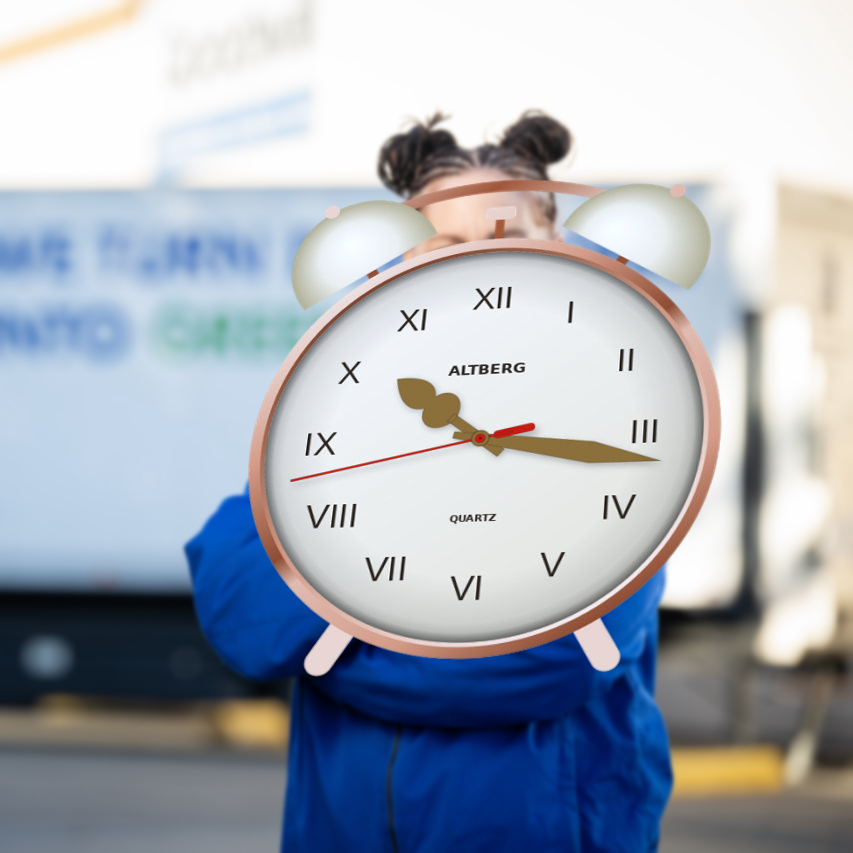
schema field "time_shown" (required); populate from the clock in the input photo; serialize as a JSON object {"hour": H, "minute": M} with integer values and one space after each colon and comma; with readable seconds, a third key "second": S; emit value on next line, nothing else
{"hour": 10, "minute": 16, "second": 43}
